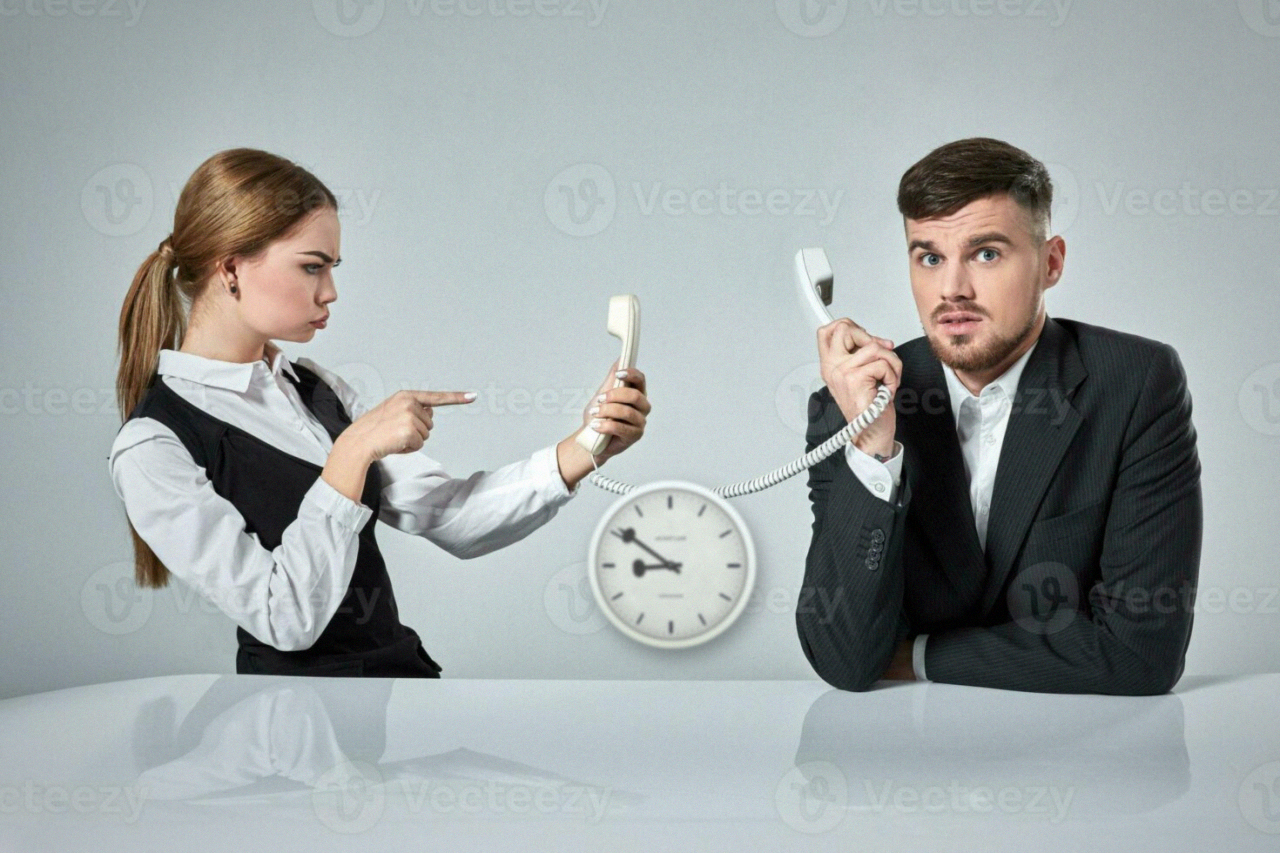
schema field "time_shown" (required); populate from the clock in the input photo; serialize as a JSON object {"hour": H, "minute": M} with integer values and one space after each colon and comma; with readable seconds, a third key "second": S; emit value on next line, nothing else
{"hour": 8, "minute": 51}
